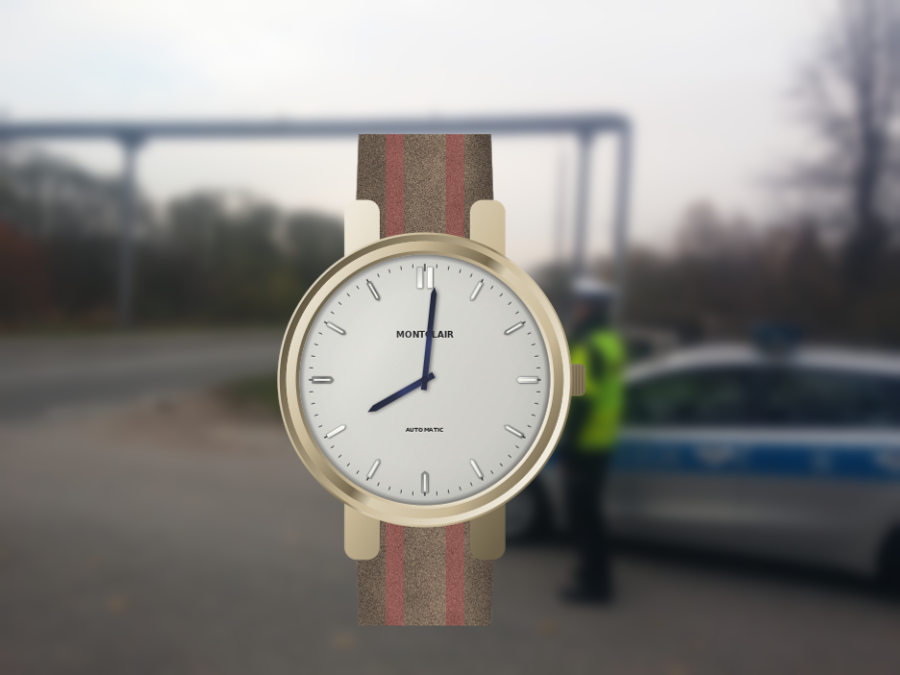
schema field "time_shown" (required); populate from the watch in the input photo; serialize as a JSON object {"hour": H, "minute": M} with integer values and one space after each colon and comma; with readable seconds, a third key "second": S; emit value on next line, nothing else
{"hour": 8, "minute": 1}
